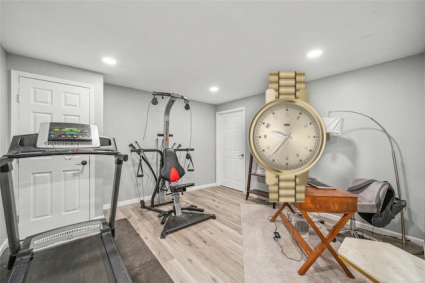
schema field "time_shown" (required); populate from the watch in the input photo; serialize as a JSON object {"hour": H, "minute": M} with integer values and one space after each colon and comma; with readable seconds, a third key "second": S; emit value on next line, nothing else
{"hour": 9, "minute": 37}
